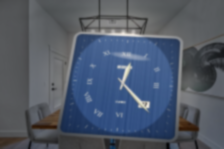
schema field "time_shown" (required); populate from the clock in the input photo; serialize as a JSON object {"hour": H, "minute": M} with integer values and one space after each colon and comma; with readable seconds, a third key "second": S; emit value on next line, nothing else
{"hour": 12, "minute": 23}
